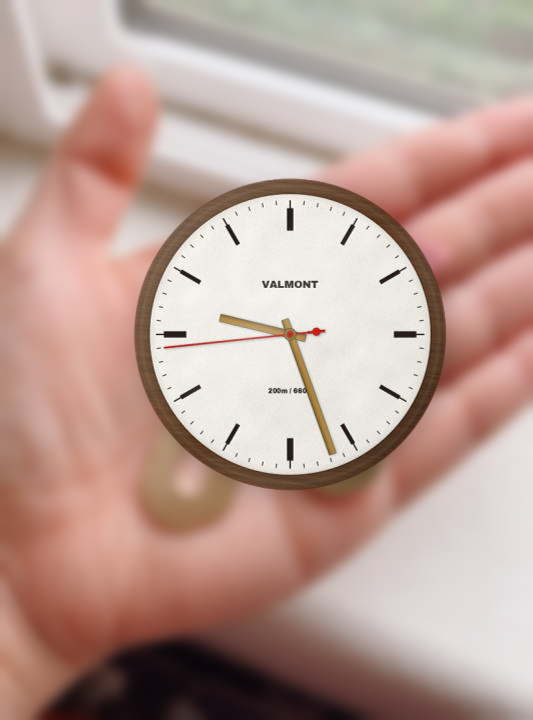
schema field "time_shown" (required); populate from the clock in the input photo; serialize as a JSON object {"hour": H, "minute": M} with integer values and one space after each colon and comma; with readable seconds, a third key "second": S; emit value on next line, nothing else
{"hour": 9, "minute": 26, "second": 44}
